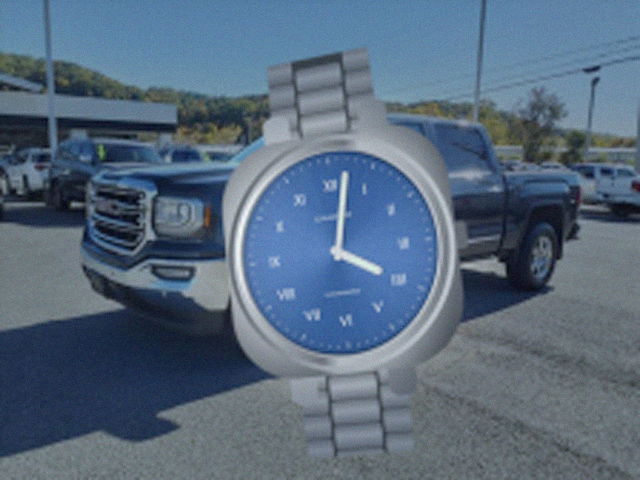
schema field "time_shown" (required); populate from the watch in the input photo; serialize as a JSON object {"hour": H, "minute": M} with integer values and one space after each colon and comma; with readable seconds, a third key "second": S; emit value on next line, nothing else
{"hour": 4, "minute": 2}
